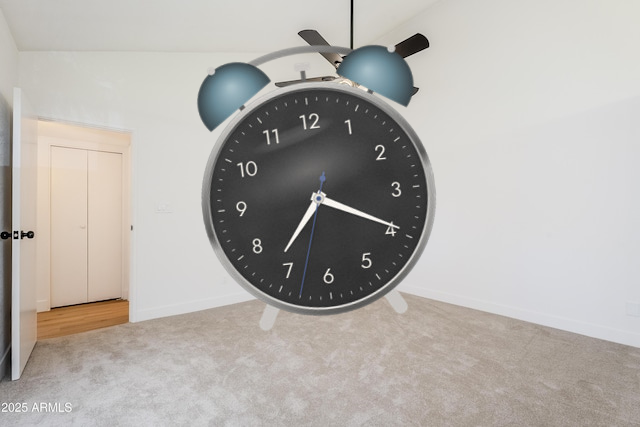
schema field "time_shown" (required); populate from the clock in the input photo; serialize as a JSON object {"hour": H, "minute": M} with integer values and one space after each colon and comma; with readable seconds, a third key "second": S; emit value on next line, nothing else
{"hour": 7, "minute": 19, "second": 33}
